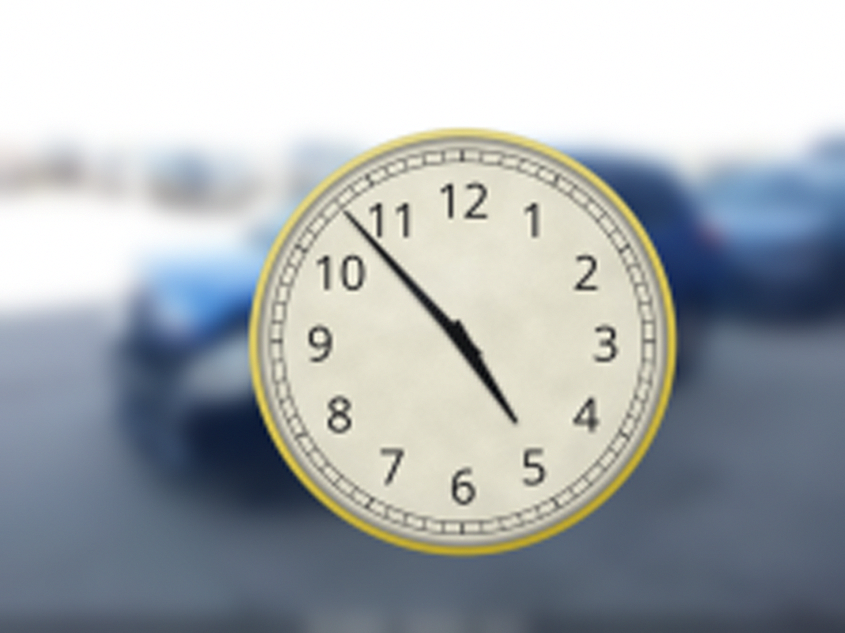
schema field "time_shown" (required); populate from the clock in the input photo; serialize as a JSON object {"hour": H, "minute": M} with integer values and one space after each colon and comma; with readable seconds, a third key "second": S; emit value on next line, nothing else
{"hour": 4, "minute": 53}
